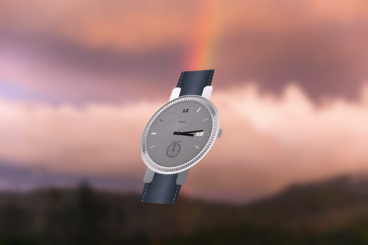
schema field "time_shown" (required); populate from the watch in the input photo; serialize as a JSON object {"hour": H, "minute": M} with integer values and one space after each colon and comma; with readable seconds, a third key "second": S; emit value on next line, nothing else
{"hour": 3, "minute": 14}
